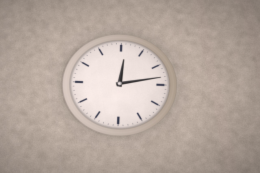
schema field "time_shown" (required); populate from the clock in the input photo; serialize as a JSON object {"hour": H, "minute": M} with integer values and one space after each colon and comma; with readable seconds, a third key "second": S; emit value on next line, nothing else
{"hour": 12, "minute": 13}
